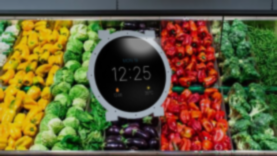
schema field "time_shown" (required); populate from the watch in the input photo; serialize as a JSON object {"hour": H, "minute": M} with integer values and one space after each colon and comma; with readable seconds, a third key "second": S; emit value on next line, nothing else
{"hour": 12, "minute": 25}
